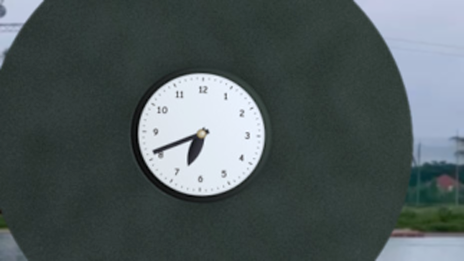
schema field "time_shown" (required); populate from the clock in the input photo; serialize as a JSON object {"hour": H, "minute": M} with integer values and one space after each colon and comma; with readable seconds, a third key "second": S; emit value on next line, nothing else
{"hour": 6, "minute": 41}
